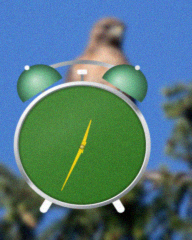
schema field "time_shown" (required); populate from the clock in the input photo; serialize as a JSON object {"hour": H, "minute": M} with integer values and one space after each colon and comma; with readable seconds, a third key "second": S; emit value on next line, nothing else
{"hour": 12, "minute": 34}
